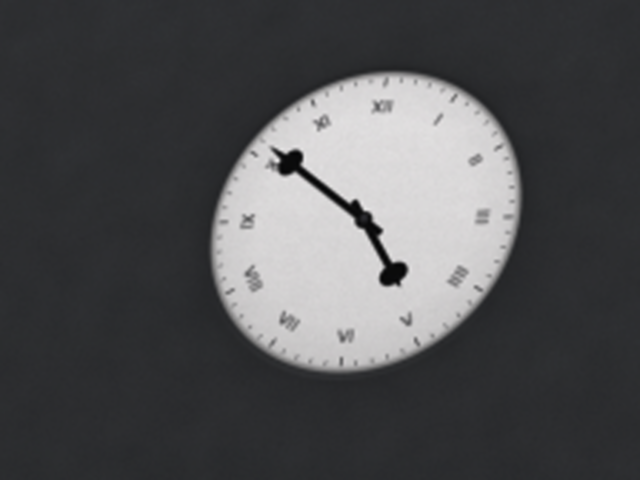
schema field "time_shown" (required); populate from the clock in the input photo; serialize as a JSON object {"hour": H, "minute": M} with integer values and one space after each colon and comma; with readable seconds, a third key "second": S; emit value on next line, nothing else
{"hour": 4, "minute": 51}
